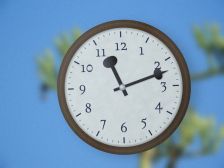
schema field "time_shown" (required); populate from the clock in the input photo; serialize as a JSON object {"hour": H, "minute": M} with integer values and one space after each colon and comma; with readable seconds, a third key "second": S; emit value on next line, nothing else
{"hour": 11, "minute": 12}
